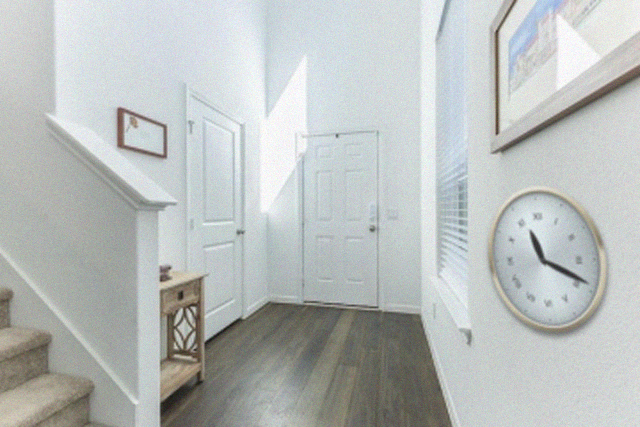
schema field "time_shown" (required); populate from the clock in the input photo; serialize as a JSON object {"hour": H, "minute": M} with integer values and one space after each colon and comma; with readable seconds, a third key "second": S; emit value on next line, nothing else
{"hour": 11, "minute": 19}
